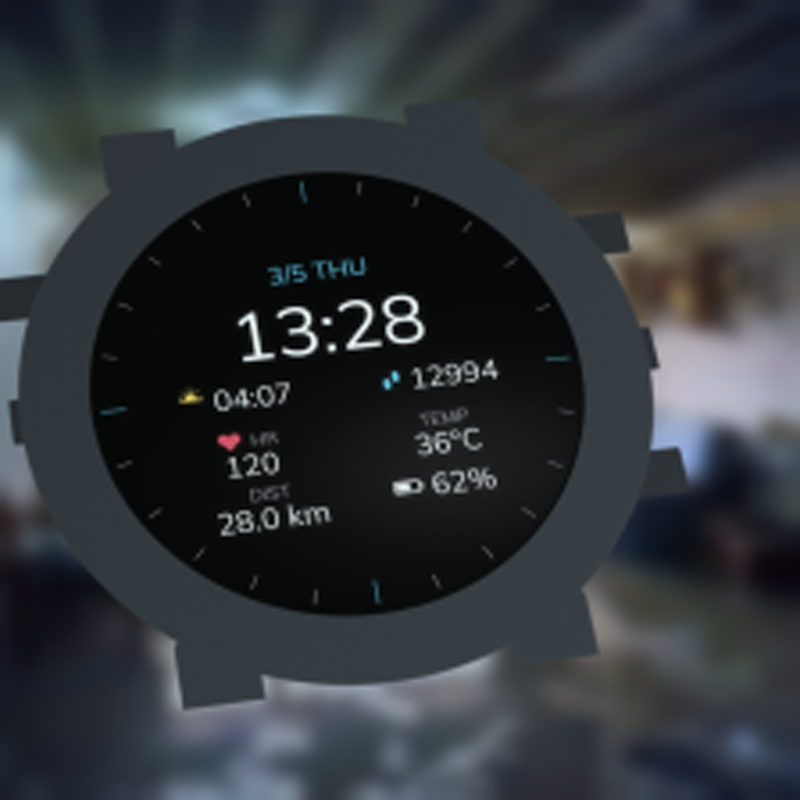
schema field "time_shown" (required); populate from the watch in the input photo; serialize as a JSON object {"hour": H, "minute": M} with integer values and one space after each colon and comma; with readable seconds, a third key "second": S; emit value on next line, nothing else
{"hour": 13, "minute": 28}
